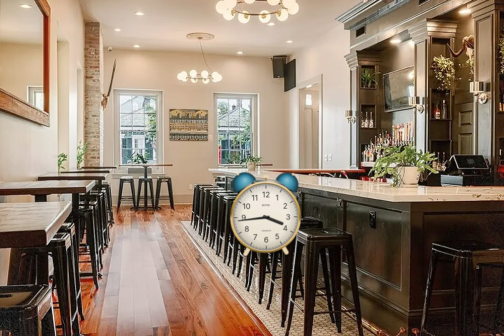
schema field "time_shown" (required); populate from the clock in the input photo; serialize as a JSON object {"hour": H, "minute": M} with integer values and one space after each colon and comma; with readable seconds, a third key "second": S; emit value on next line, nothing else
{"hour": 3, "minute": 44}
